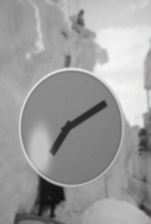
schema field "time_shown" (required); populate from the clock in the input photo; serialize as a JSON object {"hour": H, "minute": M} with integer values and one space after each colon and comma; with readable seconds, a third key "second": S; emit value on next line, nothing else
{"hour": 7, "minute": 10}
